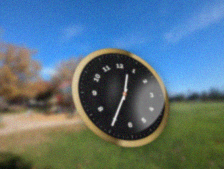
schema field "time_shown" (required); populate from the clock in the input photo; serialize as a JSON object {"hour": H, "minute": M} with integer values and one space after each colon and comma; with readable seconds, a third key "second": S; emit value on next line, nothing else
{"hour": 12, "minute": 35}
